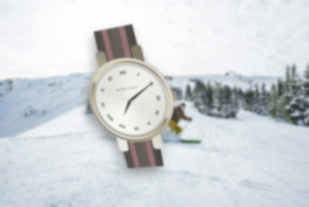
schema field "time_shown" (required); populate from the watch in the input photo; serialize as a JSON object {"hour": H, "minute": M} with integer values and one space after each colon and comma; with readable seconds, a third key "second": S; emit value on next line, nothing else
{"hour": 7, "minute": 10}
